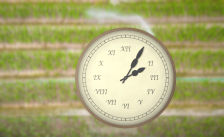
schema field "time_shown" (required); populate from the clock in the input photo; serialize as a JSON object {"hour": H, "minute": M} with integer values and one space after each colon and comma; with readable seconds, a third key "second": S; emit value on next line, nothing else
{"hour": 2, "minute": 5}
